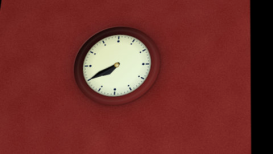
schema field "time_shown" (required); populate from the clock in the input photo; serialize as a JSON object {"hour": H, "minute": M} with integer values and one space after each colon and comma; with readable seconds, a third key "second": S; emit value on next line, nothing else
{"hour": 7, "minute": 40}
